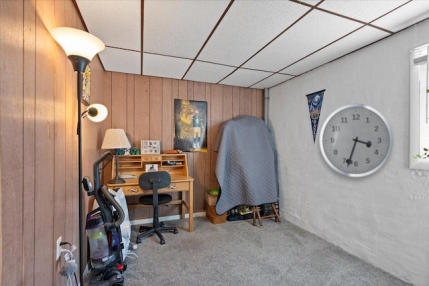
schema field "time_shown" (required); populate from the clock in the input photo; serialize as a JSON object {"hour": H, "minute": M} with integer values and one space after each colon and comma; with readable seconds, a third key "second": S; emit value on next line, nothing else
{"hour": 3, "minute": 33}
